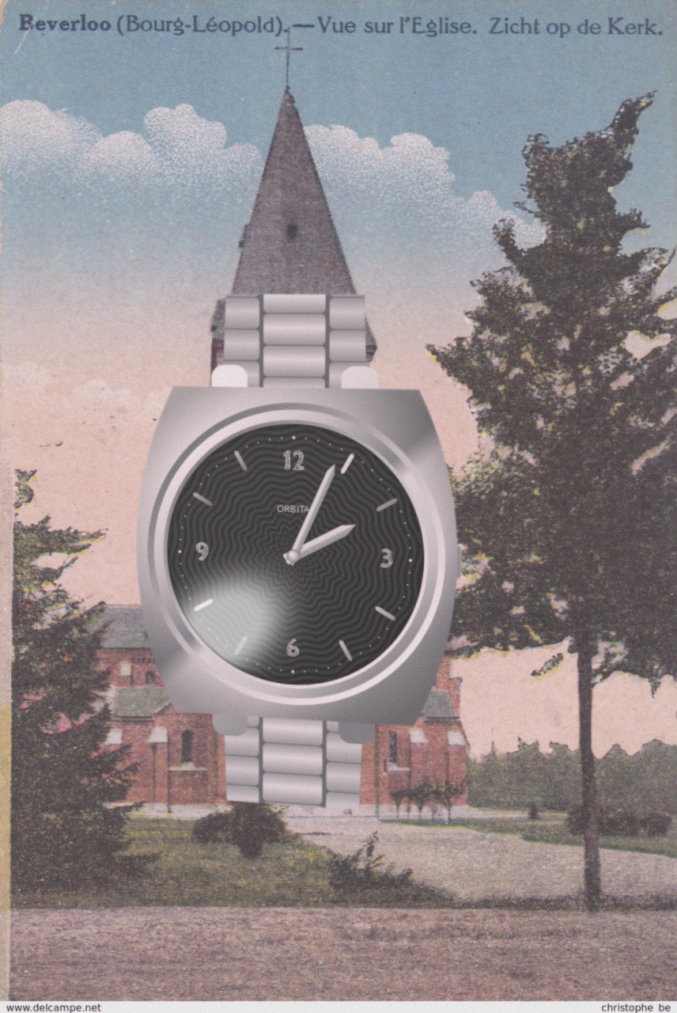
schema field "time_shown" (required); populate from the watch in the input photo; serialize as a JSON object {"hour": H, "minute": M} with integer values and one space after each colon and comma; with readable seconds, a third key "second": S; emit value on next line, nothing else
{"hour": 2, "minute": 4}
